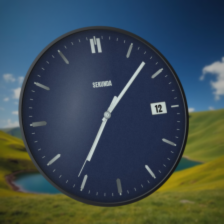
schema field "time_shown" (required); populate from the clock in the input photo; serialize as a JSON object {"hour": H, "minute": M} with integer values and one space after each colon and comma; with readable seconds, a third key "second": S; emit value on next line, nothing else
{"hour": 7, "minute": 7, "second": 36}
